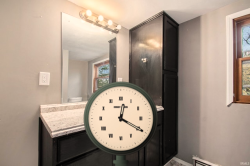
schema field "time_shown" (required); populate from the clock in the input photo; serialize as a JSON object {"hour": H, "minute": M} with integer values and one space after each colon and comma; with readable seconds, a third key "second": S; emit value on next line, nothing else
{"hour": 12, "minute": 20}
